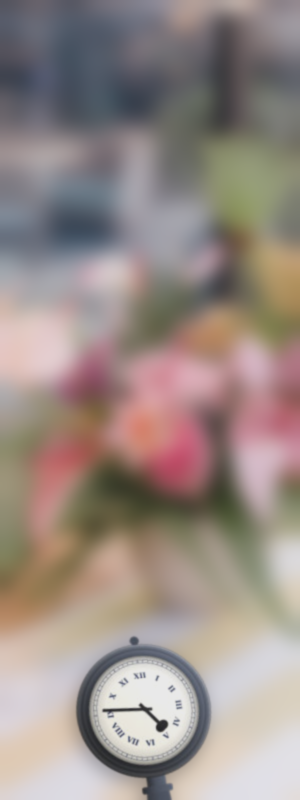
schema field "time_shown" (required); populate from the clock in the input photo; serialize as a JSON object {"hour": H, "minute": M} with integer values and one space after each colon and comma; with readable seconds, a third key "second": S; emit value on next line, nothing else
{"hour": 4, "minute": 46}
